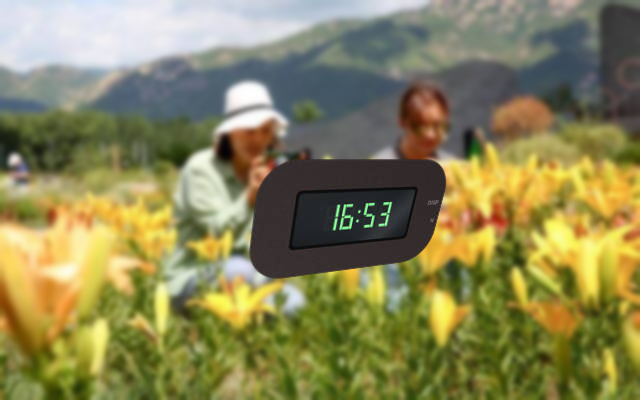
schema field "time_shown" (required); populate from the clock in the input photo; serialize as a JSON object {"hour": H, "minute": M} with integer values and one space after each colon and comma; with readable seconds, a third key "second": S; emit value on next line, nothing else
{"hour": 16, "minute": 53}
